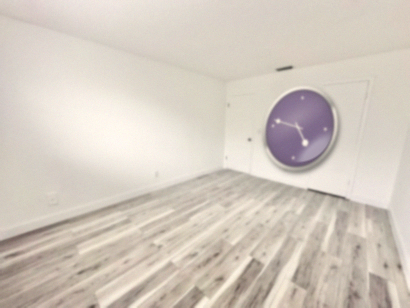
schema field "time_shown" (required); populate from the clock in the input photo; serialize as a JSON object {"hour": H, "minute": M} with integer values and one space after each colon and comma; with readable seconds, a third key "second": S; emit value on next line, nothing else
{"hour": 4, "minute": 47}
